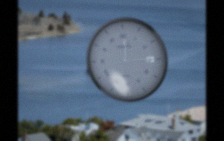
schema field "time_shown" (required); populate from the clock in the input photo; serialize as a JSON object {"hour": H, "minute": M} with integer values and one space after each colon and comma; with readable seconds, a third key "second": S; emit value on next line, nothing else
{"hour": 12, "minute": 15}
